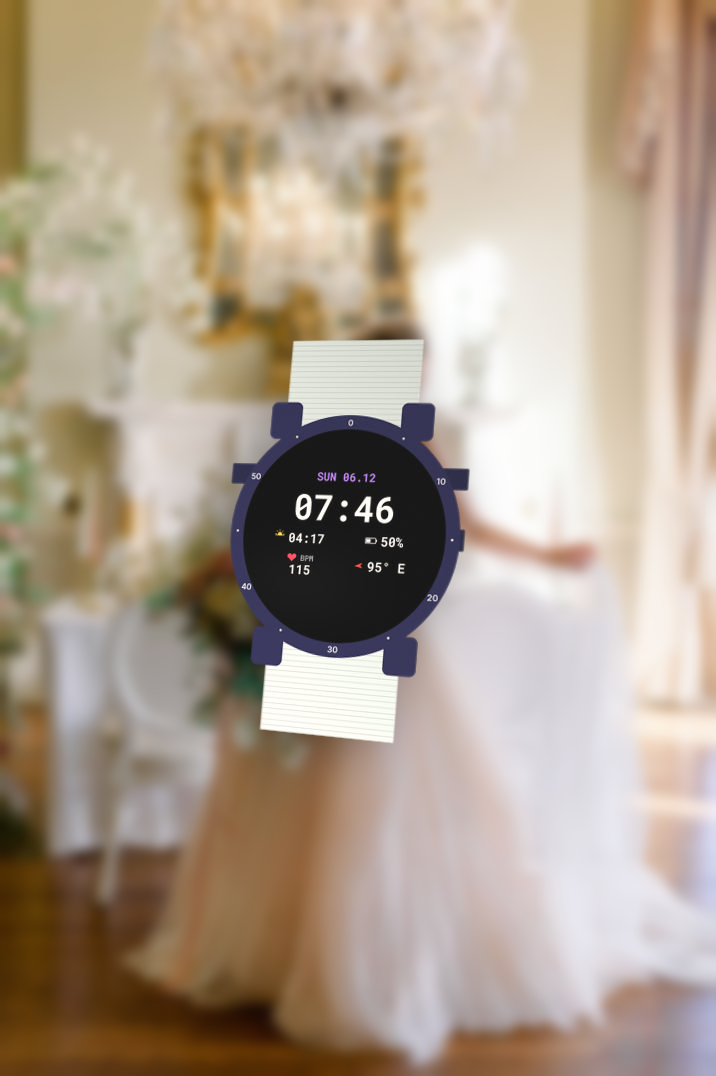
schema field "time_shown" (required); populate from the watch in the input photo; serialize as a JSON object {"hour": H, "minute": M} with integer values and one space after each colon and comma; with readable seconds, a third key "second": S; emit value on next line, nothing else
{"hour": 7, "minute": 46}
